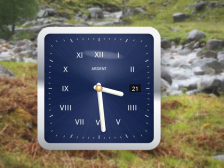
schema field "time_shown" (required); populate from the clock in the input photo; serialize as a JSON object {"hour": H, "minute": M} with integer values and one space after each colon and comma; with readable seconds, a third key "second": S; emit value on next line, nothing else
{"hour": 3, "minute": 29}
